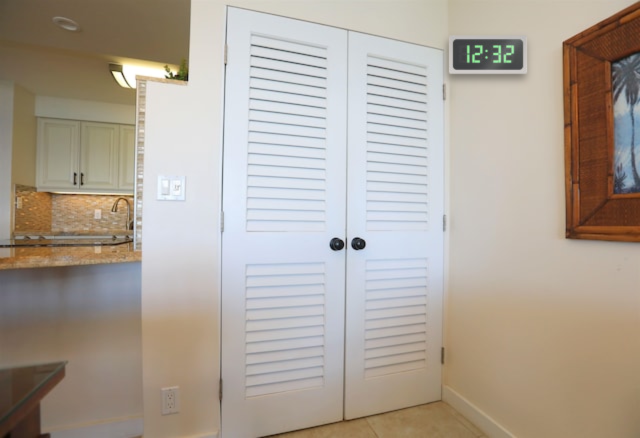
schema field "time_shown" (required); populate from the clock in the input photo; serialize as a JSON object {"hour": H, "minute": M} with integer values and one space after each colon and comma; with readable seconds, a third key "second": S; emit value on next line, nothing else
{"hour": 12, "minute": 32}
